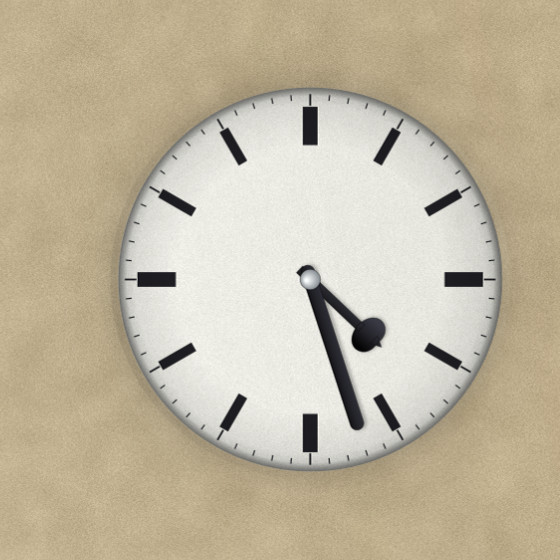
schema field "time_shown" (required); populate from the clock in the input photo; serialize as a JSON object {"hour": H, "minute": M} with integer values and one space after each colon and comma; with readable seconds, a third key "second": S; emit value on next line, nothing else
{"hour": 4, "minute": 27}
